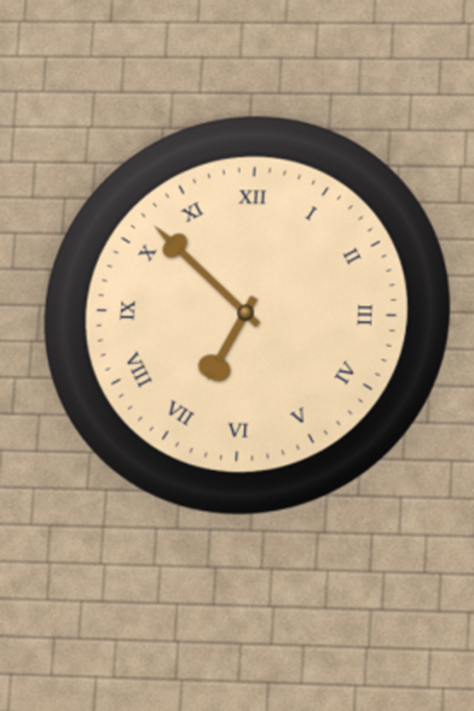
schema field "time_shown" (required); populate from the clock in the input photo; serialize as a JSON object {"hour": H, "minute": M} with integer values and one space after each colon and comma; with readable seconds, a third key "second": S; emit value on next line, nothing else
{"hour": 6, "minute": 52}
